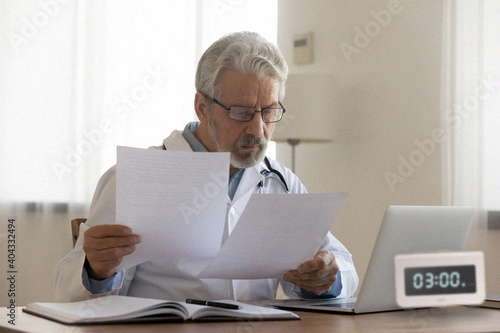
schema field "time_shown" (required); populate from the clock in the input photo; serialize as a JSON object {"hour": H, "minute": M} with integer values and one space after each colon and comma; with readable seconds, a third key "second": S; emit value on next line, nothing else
{"hour": 3, "minute": 0}
